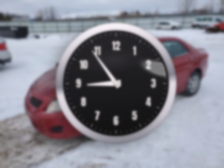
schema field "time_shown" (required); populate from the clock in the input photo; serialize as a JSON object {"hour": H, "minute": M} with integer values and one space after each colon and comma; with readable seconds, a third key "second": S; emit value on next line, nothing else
{"hour": 8, "minute": 54}
